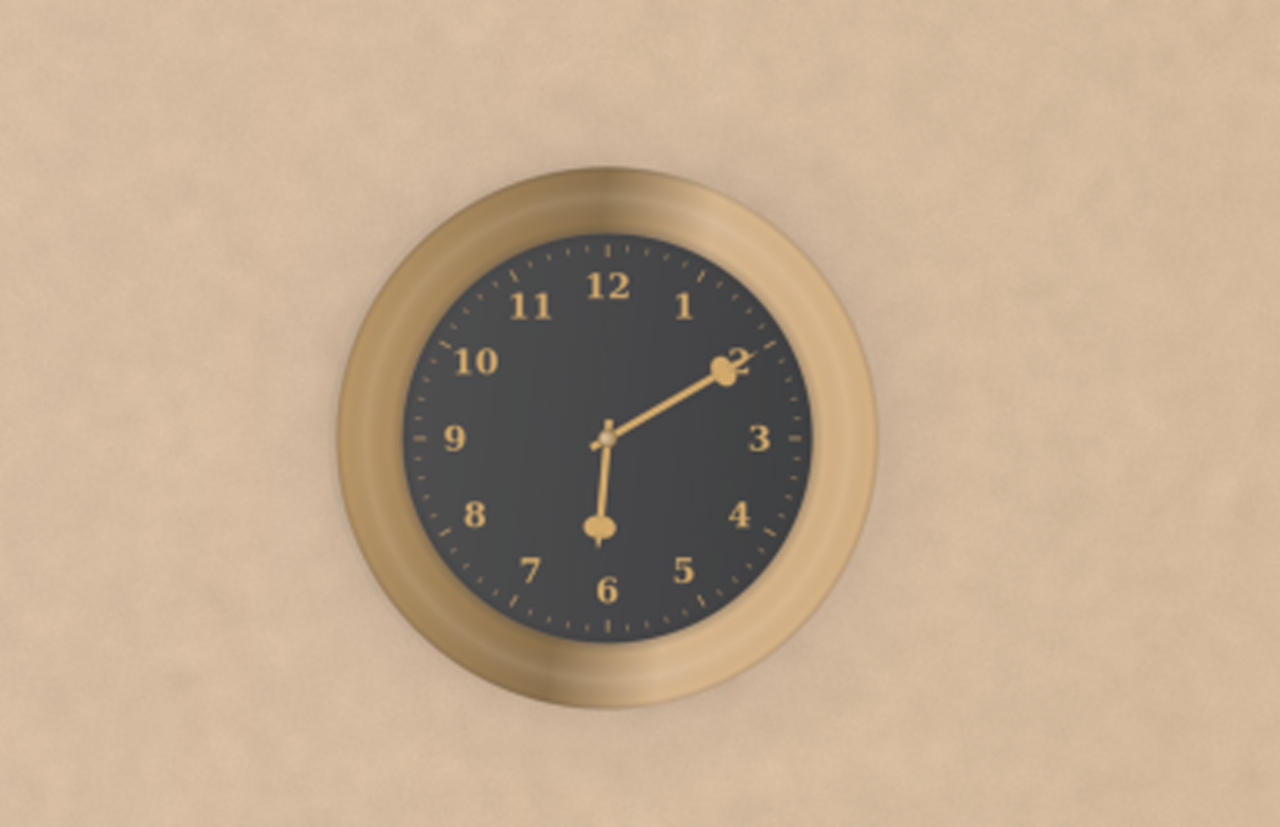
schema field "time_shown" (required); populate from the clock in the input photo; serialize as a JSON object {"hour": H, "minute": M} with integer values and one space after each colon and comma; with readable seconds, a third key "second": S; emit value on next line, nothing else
{"hour": 6, "minute": 10}
